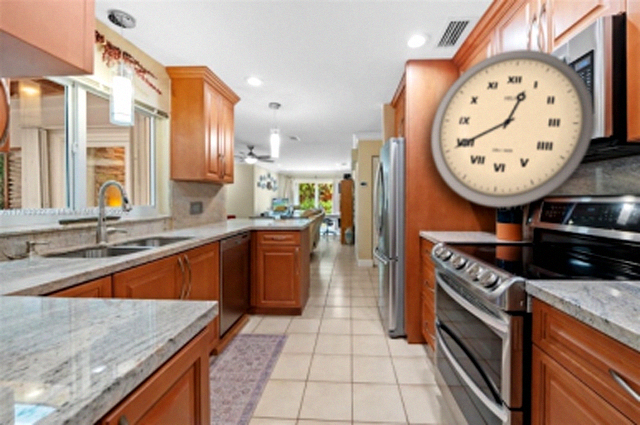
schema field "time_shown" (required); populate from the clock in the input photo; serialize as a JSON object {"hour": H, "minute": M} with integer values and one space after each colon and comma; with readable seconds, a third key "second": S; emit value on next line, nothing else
{"hour": 12, "minute": 40}
